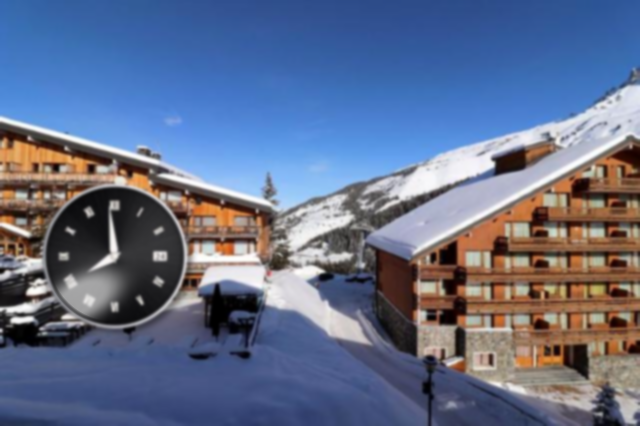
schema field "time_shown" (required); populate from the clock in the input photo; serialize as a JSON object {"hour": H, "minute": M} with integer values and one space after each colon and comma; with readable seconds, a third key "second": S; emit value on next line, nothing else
{"hour": 7, "minute": 59}
